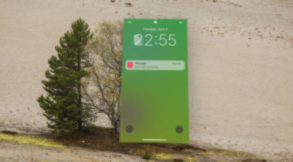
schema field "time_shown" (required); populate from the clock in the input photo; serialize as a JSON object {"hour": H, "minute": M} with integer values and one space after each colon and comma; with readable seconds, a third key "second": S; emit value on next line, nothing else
{"hour": 22, "minute": 55}
